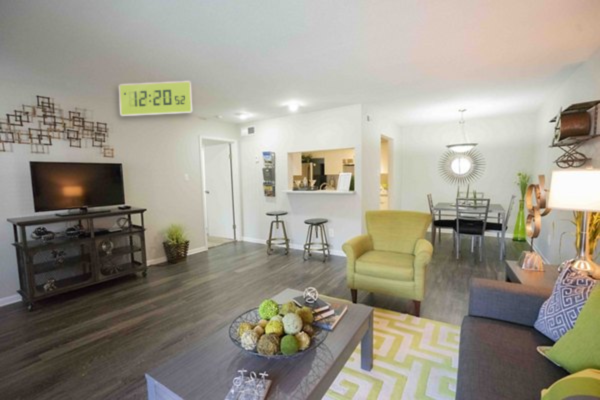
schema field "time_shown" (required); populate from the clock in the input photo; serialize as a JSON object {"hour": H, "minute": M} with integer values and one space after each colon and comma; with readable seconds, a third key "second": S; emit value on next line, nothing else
{"hour": 12, "minute": 20}
